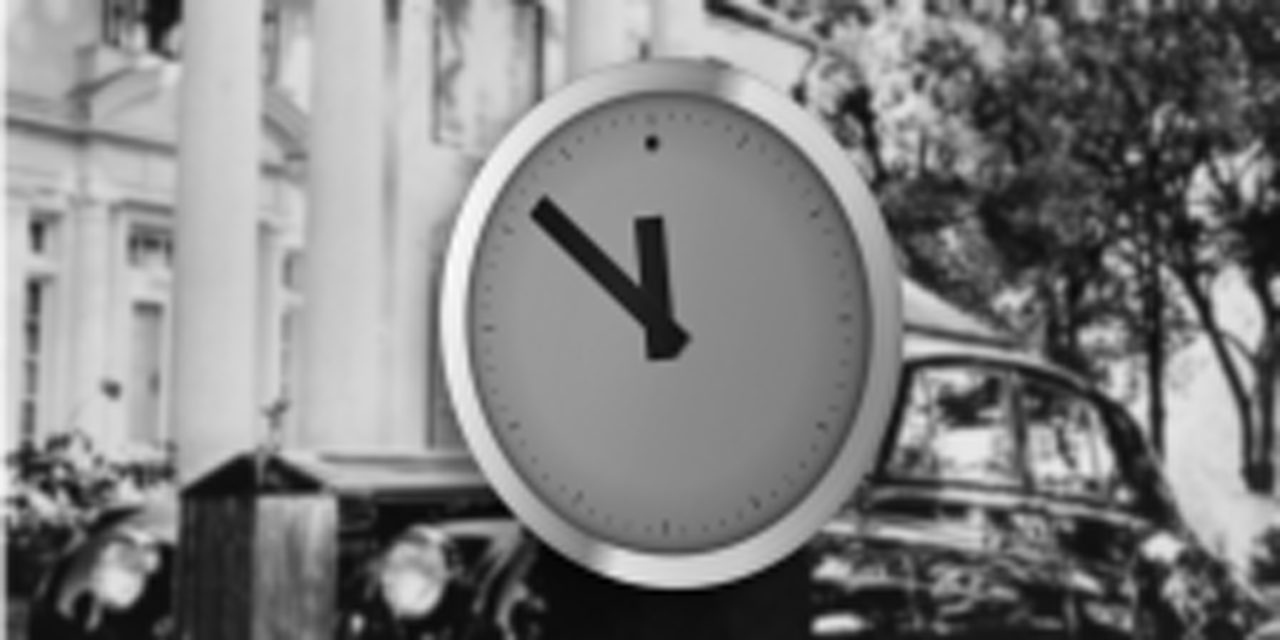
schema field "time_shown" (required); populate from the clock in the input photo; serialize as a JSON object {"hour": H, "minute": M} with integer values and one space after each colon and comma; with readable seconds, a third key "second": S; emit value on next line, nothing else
{"hour": 11, "minute": 52}
